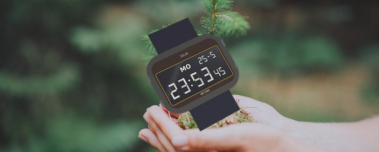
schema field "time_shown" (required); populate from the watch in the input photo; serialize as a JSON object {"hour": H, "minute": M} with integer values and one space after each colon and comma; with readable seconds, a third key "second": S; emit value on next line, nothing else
{"hour": 23, "minute": 53, "second": 45}
